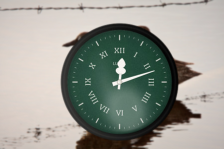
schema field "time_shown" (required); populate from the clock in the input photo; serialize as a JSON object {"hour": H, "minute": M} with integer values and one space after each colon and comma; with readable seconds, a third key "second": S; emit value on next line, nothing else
{"hour": 12, "minute": 12}
